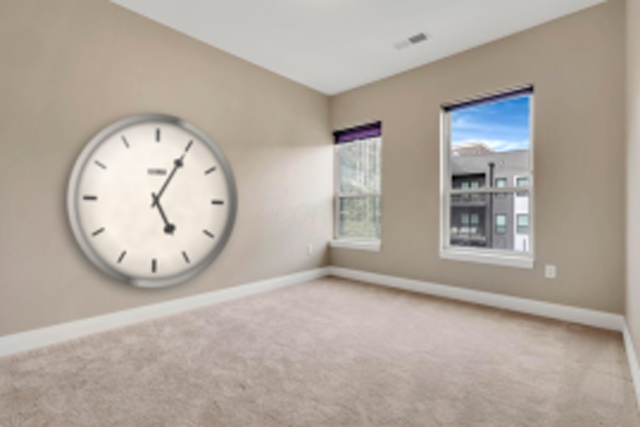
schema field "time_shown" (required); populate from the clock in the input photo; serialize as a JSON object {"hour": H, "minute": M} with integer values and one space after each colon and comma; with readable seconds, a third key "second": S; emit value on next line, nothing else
{"hour": 5, "minute": 5}
